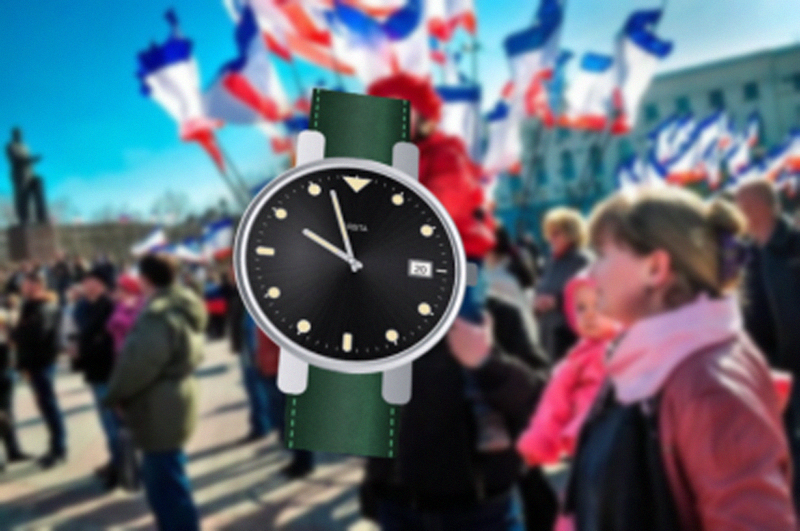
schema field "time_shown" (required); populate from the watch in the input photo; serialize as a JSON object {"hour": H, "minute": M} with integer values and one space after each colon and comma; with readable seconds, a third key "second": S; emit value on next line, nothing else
{"hour": 9, "minute": 57}
